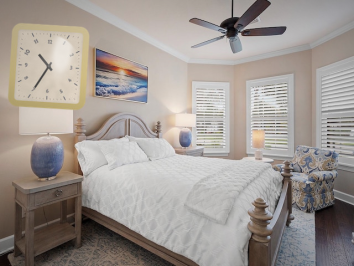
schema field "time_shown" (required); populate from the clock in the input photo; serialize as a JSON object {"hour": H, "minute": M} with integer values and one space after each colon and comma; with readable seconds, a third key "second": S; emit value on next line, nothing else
{"hour": 10, "minute": 35}
